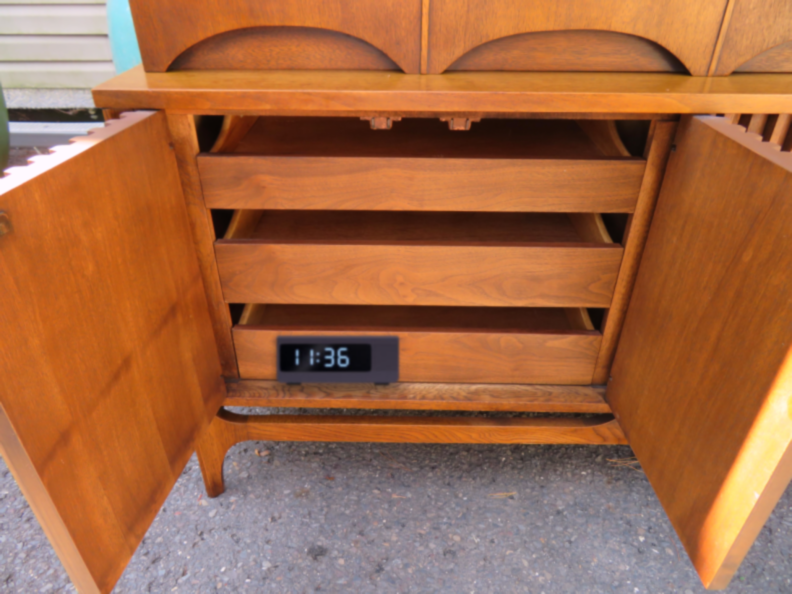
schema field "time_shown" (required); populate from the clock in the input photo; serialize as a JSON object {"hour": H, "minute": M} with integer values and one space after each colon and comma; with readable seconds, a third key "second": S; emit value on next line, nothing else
{"hour": 11, "minute": 36}
